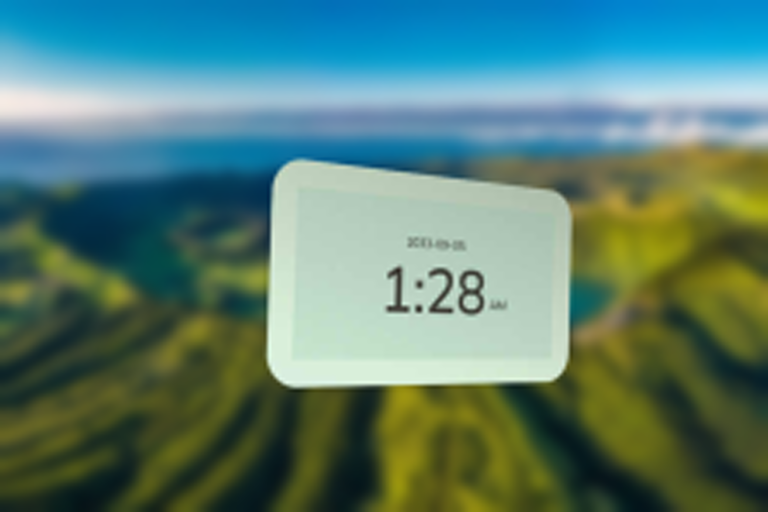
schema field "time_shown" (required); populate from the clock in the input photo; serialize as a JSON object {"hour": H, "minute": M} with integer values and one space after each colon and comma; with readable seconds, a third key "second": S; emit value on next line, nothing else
{"hour": 1, "minute": 28}
